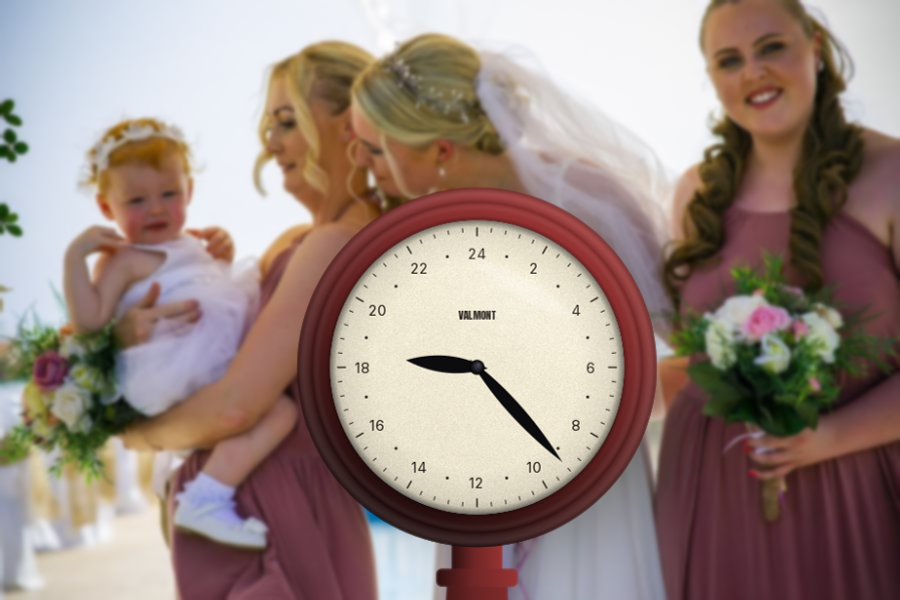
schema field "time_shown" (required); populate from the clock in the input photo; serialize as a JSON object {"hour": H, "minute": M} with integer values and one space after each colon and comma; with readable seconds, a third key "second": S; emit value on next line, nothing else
{"hour": 18, "minute": 23}
